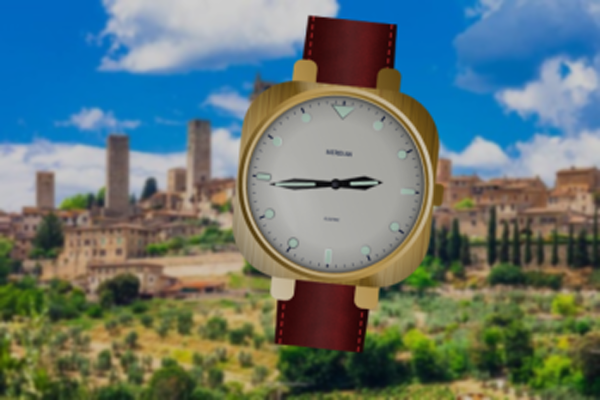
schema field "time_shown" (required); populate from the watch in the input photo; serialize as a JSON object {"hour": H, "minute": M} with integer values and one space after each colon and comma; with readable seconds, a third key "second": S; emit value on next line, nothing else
{"hour": 2, "minute": 44}
